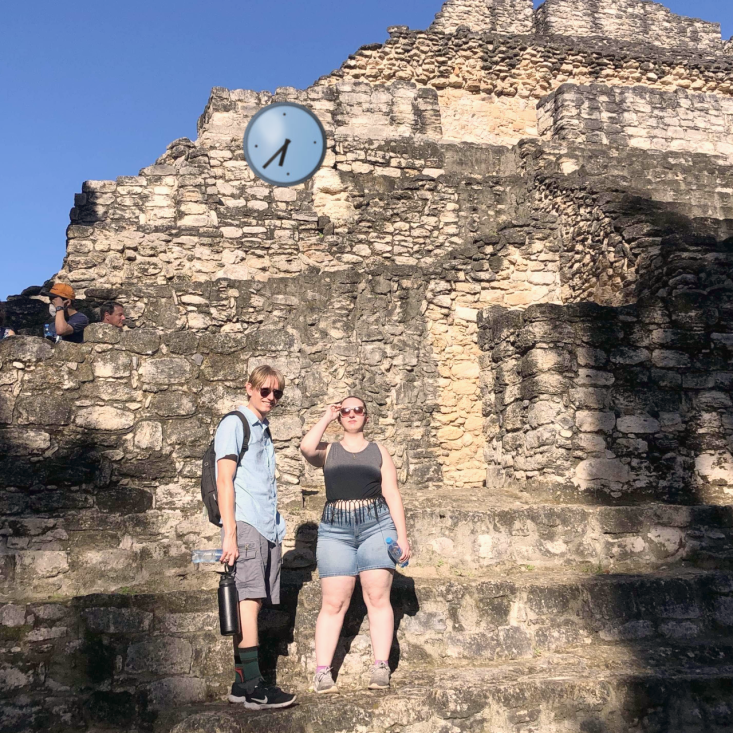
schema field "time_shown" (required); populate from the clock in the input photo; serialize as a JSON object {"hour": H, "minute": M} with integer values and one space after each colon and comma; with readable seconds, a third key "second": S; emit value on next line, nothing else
{"hour": 6, "minute": 38}
